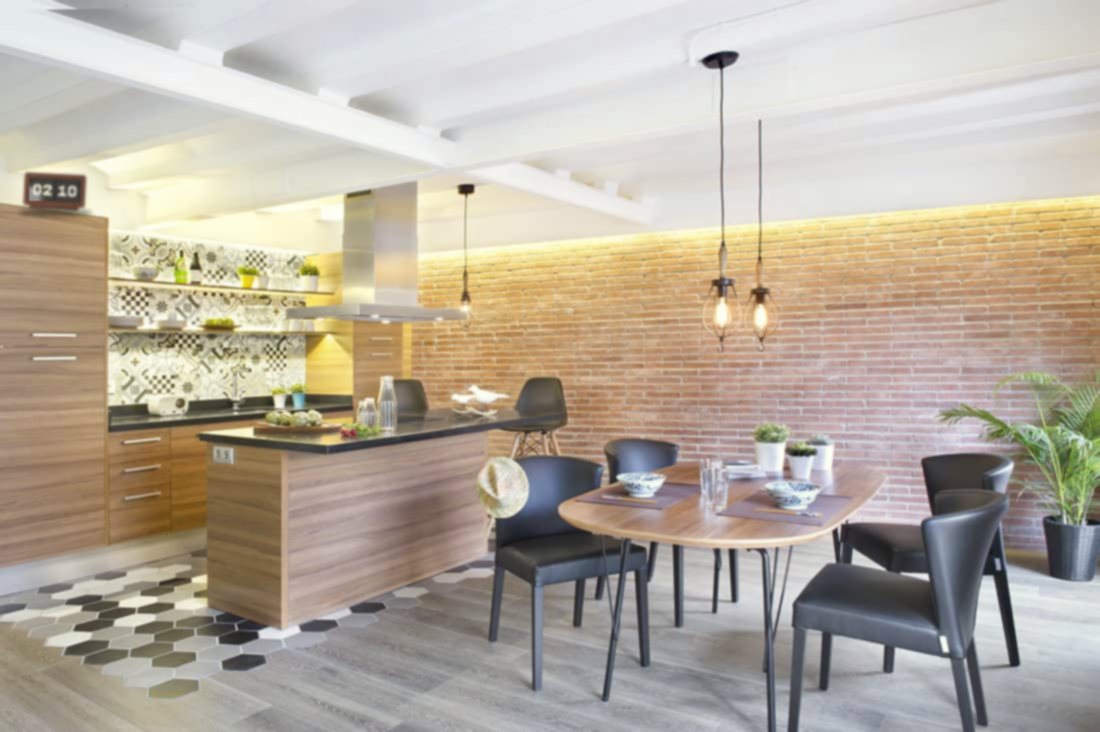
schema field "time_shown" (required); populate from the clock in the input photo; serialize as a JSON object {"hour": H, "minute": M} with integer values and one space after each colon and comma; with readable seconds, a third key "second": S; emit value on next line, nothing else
{"hour": 2, "minute": 10}
